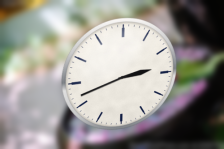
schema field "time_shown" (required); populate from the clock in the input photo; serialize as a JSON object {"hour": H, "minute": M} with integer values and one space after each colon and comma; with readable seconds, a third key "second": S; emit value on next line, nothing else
{"hour": 2, "minute": 42}
